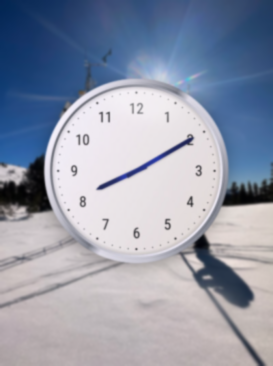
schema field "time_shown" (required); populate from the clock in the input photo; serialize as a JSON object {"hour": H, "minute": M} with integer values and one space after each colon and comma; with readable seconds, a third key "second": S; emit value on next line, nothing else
{"hour": 8, "minute": 10}
